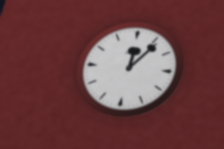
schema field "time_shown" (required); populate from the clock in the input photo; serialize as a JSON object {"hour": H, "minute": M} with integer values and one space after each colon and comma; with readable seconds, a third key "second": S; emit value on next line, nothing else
{"hour": 12, "minute": 6}
